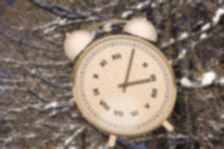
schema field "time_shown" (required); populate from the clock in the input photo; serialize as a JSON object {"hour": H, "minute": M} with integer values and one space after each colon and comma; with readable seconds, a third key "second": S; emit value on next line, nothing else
{"hour": 3, "minute": 5}
